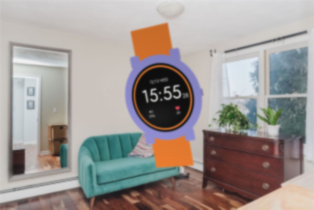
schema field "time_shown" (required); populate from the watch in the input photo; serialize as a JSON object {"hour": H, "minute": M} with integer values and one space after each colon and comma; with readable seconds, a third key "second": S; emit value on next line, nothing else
{"hour": 15, "minute": 55}
